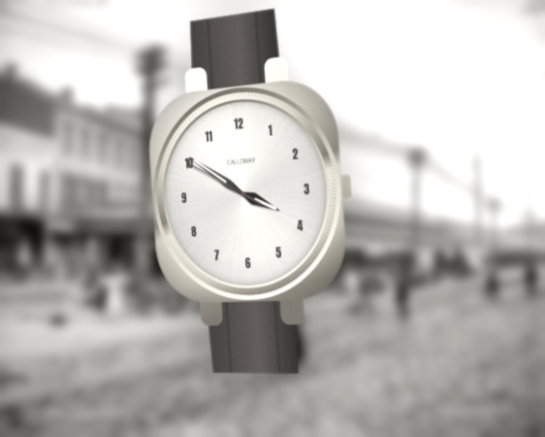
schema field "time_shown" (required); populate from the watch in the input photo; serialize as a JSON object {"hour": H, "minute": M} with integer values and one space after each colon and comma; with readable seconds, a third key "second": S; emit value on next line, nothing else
{"hour": 3, "minute": 50, "second": 50}
